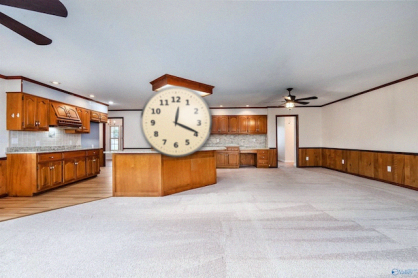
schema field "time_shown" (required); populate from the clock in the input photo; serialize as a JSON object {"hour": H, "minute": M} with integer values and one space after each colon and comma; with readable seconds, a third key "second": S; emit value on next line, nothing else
{"hour": 12, "minute": 19}
